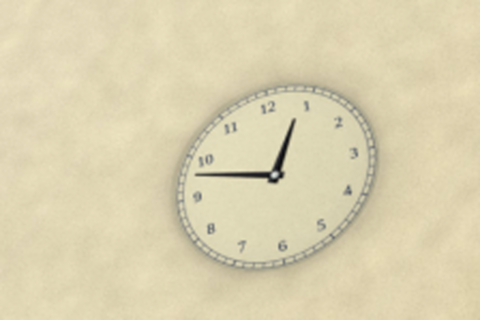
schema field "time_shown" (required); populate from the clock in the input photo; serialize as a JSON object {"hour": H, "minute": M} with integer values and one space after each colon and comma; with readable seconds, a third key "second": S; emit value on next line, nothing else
{"hour": 12, "minute": 48}
